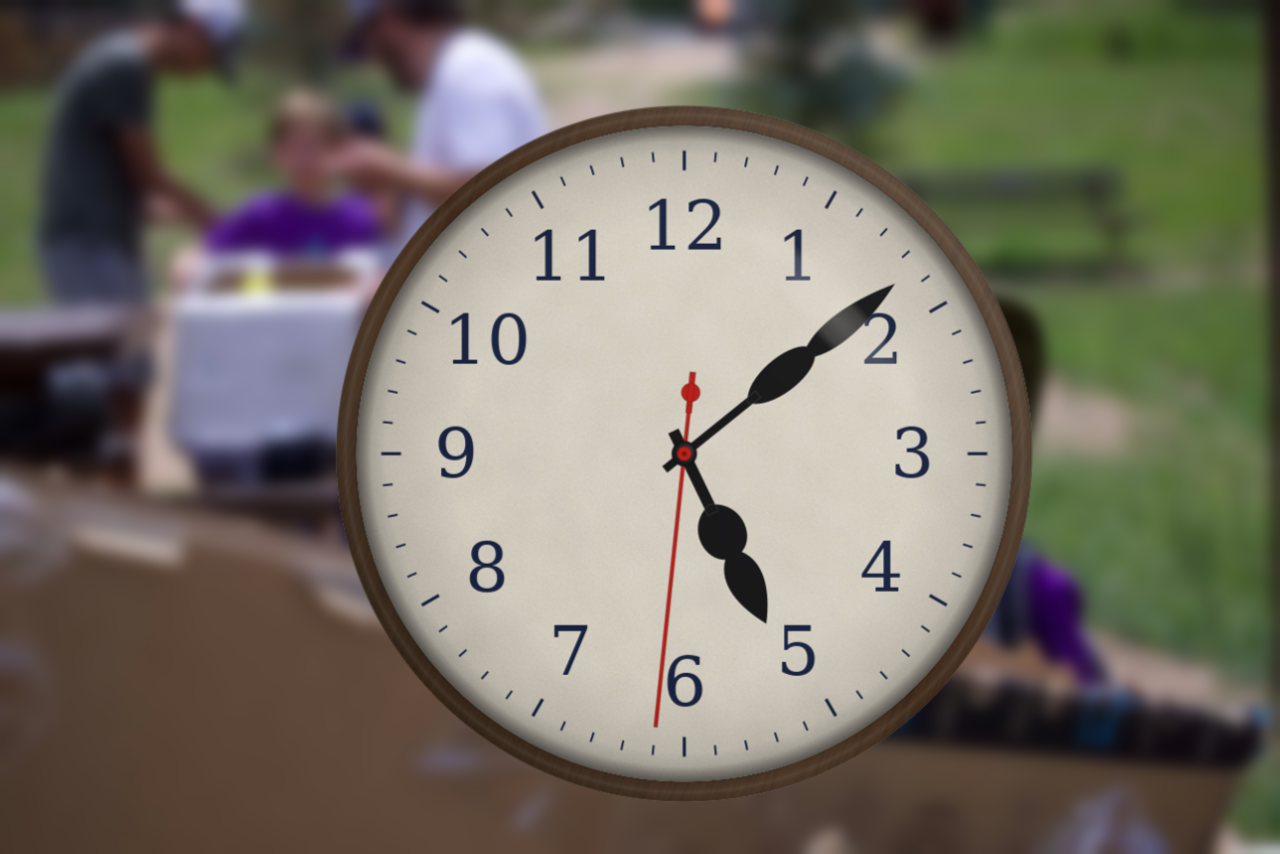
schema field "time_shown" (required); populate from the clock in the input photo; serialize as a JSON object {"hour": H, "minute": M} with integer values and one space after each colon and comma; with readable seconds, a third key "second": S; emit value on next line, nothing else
{"hour": 5, "minute": 8, "second": 31}
